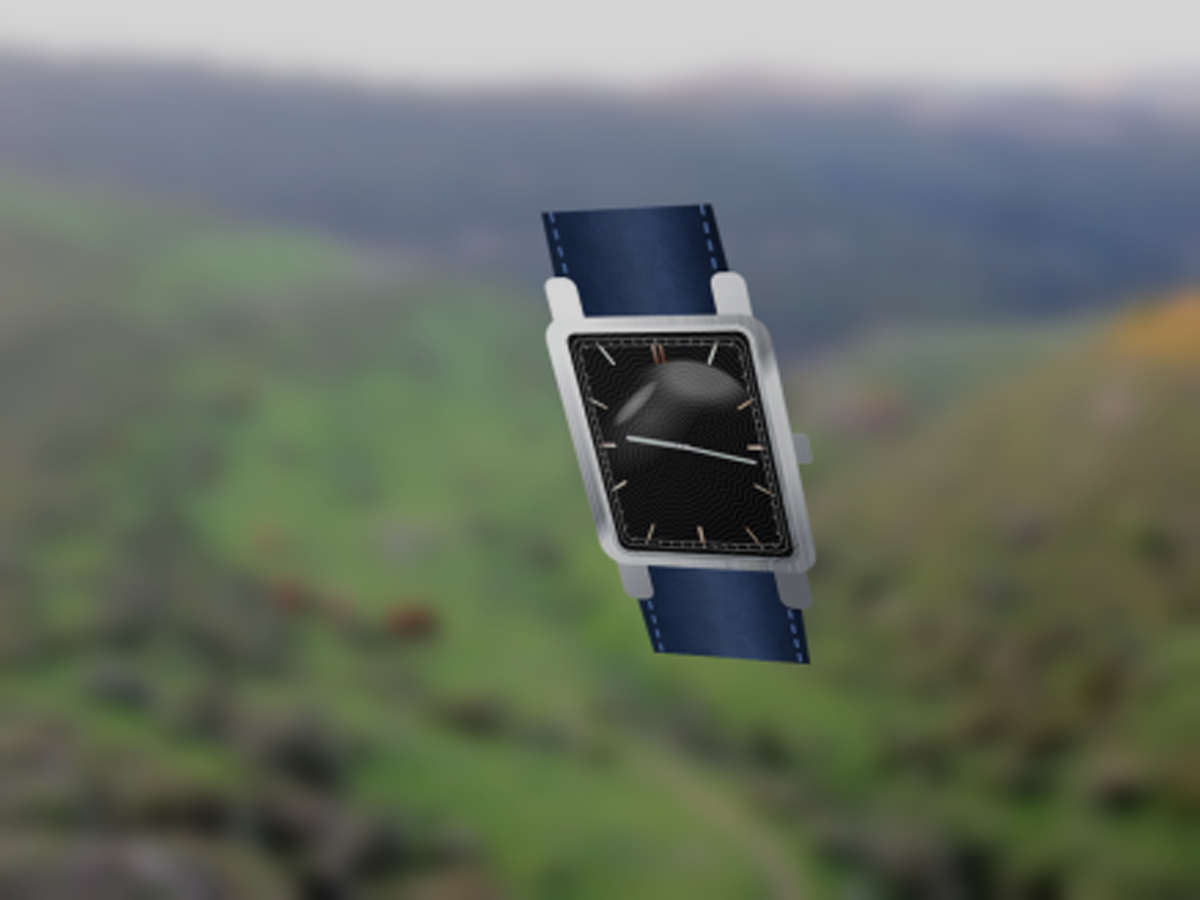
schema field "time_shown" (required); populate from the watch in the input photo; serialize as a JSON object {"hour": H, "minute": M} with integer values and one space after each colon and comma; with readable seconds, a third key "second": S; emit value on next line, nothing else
{"hour": 9, "minute": 17}
